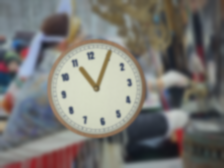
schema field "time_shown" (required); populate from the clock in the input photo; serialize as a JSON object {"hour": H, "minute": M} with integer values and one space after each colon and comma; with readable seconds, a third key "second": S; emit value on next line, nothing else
{"hour": 11, "minute": 5}
